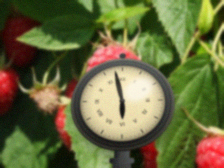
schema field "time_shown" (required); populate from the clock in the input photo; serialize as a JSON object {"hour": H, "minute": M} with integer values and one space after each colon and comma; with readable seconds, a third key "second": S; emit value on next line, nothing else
{"hour": 5, "minute": 58}
